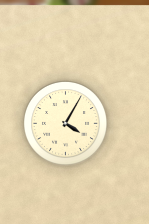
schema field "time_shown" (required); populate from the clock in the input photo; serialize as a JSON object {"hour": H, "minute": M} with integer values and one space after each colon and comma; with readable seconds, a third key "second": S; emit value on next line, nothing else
{"hour": 4, "minute": 5}
